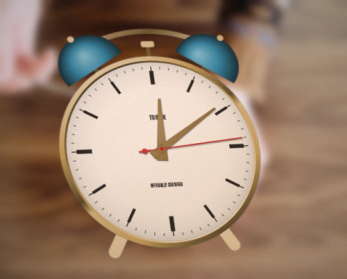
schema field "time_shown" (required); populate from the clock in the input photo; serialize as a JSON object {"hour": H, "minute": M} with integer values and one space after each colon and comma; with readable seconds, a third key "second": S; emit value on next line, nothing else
{"hour": 12, "minute": 9, "second": 14}
